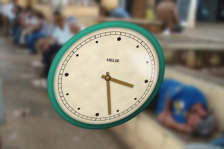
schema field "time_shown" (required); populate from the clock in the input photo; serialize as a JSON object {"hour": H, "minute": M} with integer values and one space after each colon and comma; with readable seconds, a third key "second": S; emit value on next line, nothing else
{"hour": 3, "minute": 27}
